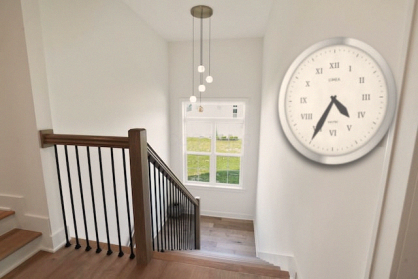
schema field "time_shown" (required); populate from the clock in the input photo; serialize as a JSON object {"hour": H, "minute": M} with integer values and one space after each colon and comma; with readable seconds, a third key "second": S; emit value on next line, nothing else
{"hour": 4, "minute": 35}
